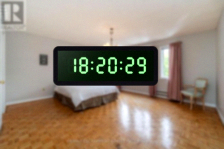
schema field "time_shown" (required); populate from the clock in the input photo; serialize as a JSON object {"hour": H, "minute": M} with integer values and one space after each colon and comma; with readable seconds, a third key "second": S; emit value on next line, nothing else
{"hour": 18, "minute": 20, "second": 29}
